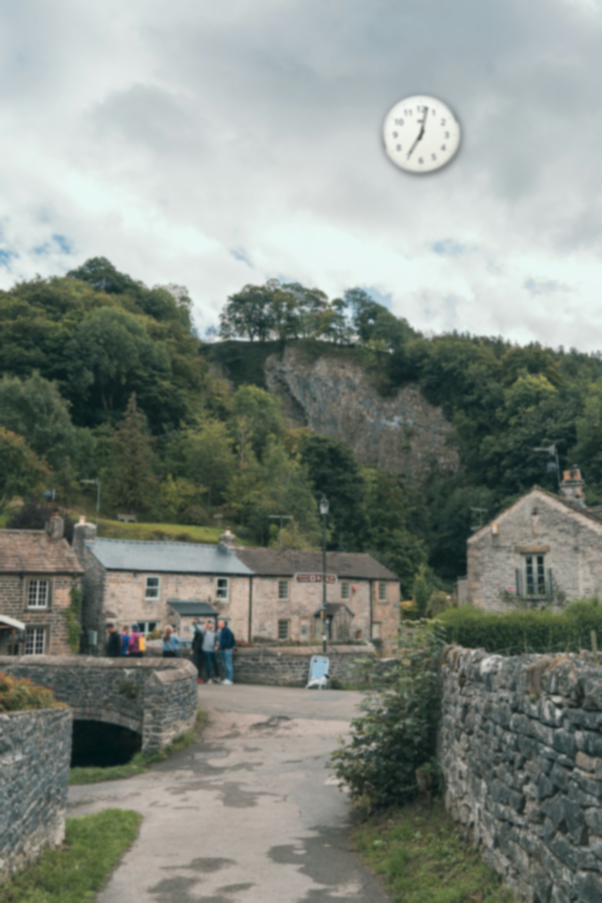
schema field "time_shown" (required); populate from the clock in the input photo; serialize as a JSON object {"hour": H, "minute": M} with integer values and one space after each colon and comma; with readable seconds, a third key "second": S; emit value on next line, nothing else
{"hour": 7, "minute": 2}
